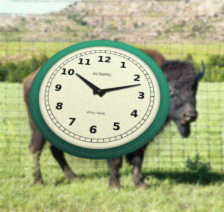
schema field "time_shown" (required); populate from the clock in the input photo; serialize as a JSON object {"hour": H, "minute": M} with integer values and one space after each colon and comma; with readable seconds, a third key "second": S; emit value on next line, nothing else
{"hour": 10, "minute": 12}
